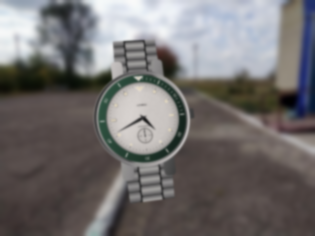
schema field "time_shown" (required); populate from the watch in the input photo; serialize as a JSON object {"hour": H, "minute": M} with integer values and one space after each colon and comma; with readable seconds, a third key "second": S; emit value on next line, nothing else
{"hour": 4, "minute": 41}
